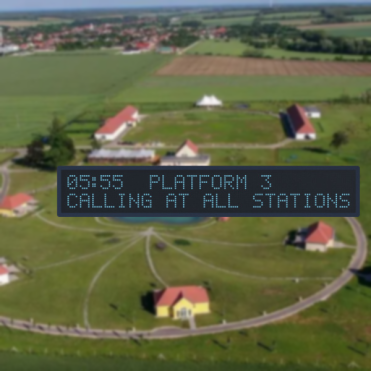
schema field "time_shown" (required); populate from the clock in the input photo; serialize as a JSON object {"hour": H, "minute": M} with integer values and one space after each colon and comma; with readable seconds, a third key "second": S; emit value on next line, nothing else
{"hour": 5, "minute": 55}
